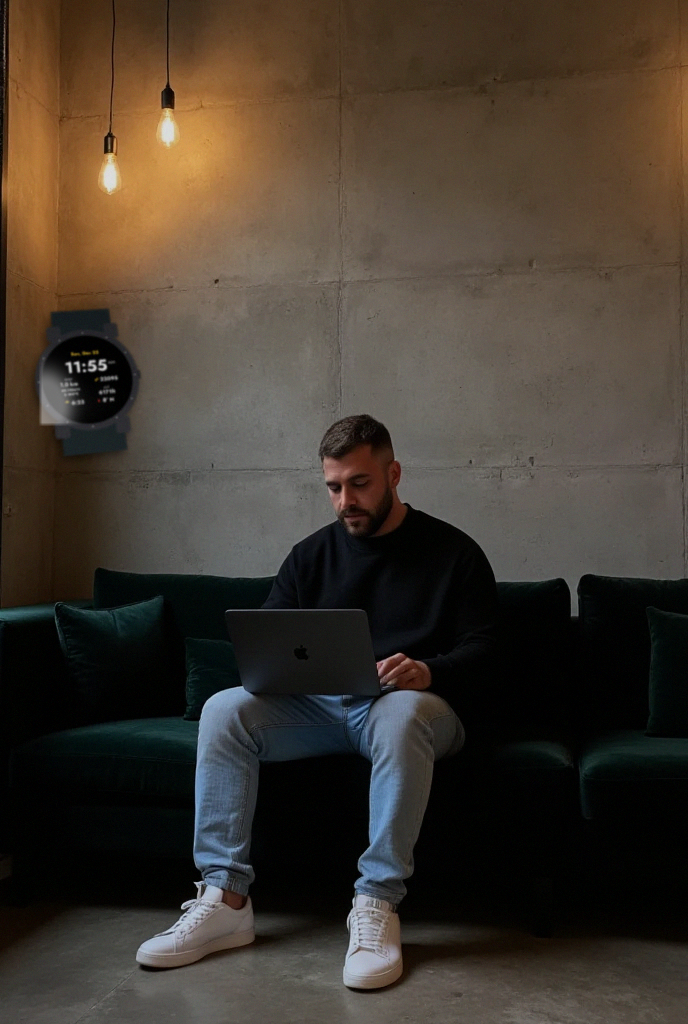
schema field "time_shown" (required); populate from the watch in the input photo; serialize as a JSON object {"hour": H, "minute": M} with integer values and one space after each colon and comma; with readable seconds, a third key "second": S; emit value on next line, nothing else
{"hour": 11, "minute": 55}
